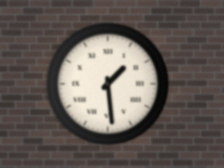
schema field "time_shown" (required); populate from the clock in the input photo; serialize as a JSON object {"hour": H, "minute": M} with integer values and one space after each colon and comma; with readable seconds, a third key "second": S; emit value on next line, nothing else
{"hour": 1, "minute": 29}
